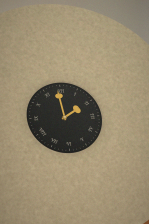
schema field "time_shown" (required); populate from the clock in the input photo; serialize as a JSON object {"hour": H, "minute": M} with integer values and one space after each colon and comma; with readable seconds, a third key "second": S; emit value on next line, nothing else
{"hour": 1, "minute": 59}
